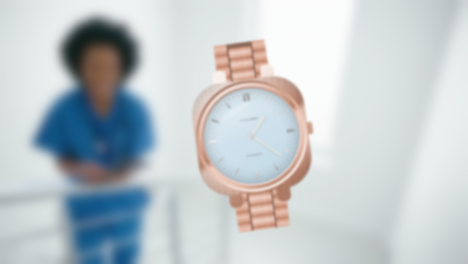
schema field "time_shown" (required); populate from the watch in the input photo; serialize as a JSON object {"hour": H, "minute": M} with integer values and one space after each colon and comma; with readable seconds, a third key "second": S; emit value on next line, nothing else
{"hour": 1, "minute": 22}
